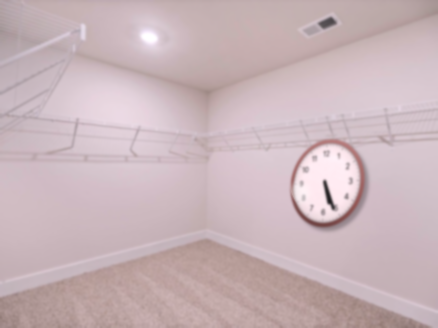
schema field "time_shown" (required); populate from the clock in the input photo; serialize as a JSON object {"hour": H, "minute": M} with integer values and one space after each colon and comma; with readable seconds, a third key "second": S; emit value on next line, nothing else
{"hour": 5, "minute": 26}
